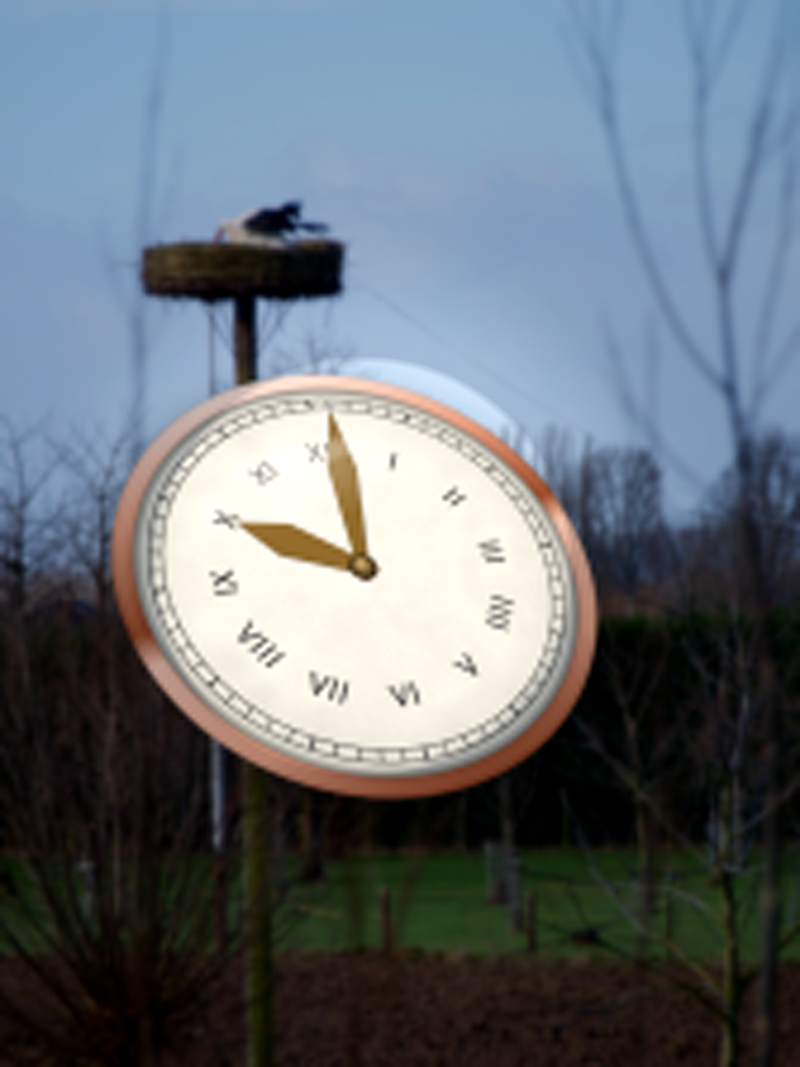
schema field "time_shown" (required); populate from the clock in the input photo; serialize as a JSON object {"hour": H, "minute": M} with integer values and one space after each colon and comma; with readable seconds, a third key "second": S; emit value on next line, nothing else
{"hour": 10, "minute": 1}
